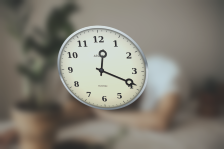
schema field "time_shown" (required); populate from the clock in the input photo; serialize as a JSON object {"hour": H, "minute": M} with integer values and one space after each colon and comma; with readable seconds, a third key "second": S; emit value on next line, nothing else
{"hour": 12, "minute": 19}
